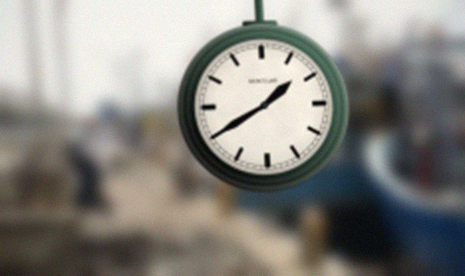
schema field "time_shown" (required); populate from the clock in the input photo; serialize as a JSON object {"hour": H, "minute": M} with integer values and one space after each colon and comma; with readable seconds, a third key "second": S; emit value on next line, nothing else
{"hour": 1, "minute": 40}
